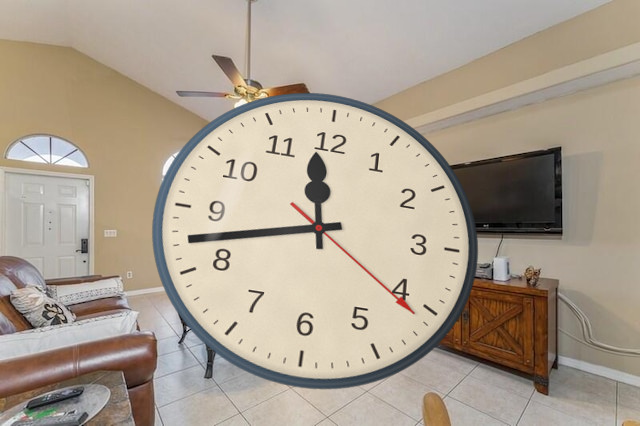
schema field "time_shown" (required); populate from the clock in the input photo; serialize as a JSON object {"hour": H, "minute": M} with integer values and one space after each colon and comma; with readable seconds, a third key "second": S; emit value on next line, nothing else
{"hour": 11, "minute": 42, "second": 21}
